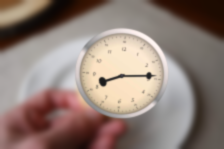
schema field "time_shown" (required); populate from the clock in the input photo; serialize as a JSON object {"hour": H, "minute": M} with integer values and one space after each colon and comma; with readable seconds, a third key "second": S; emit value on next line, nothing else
{"hour": 8, "minute": 14}
